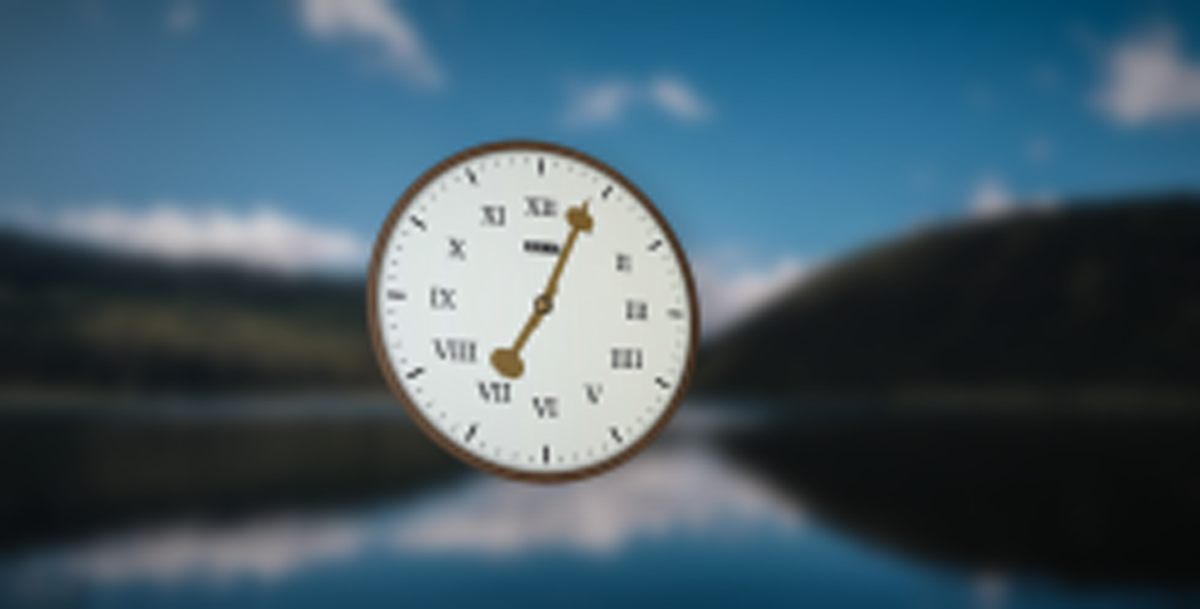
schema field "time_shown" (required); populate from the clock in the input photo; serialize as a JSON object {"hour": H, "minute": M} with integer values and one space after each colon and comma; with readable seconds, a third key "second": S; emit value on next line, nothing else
{"hour": 7, "minute": 4}
